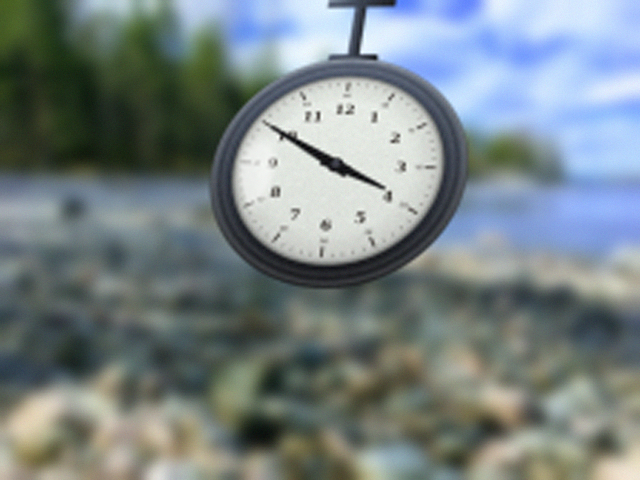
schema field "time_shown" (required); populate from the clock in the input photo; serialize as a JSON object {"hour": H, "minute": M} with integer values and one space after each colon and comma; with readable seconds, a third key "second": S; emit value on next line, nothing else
{"hour": 3, "minute": 50}
